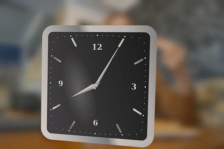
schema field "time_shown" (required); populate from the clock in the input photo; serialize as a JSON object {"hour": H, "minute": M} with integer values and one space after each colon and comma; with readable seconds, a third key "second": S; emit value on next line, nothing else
{"hour": 8, "minute": 5}
